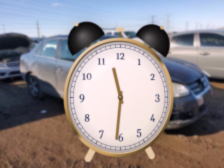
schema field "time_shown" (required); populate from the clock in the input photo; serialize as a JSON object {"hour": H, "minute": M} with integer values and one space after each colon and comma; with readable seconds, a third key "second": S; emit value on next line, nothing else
{"hour": 11, "minute": 31}
